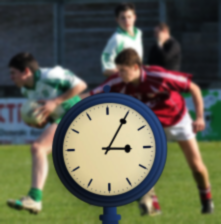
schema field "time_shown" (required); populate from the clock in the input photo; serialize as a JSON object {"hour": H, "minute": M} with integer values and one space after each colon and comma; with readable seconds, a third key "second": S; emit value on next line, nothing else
{"hour": 3, "minute": 5}
